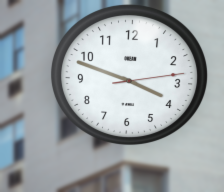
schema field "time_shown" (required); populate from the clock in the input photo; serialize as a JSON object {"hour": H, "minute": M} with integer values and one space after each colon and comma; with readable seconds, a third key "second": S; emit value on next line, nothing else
{"hour": 3, "minute": 48, "second": 13}
